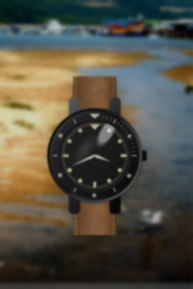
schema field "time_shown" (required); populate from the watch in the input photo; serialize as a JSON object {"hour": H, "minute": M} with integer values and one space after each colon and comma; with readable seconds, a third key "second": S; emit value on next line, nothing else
{"hour": 3, "minute": 41}
